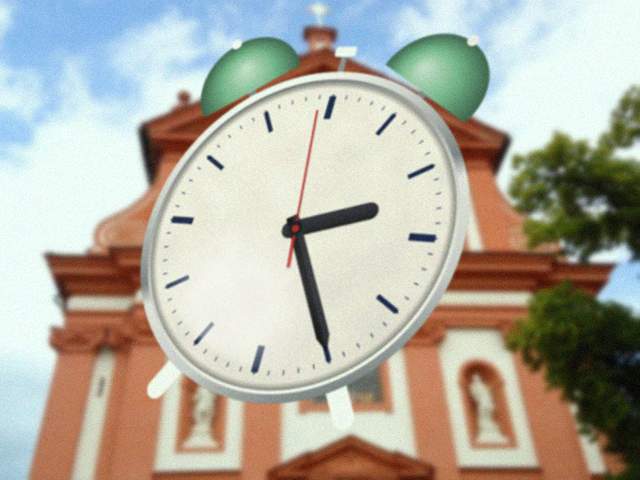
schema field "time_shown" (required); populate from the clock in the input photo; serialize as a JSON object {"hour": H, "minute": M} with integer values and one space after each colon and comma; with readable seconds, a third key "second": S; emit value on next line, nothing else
{"hour": 2, "minute": 24, "second": 59}
